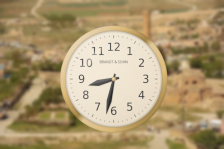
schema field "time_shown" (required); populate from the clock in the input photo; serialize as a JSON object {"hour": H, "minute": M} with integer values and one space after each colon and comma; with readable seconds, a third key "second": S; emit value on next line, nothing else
{"hour": 8, "minute": 32}
